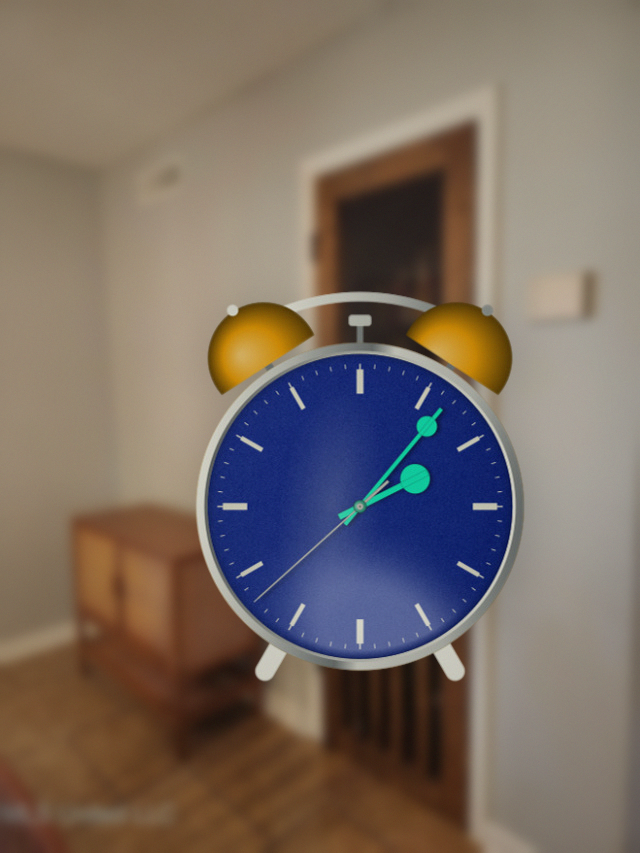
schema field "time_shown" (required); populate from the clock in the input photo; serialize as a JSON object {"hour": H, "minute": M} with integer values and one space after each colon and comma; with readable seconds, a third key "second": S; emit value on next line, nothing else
{"hour": 2, "minute": 6, "second": 38}
